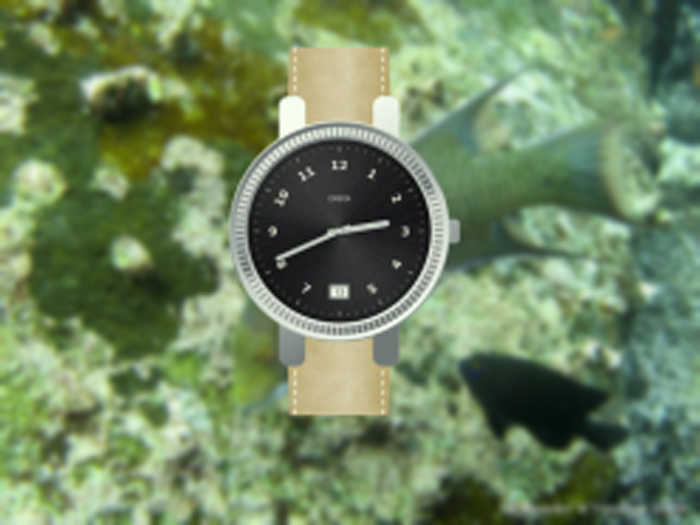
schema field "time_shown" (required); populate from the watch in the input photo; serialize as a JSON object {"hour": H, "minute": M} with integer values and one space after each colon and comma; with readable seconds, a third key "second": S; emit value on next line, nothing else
{"hour": 2, "minute": 41}
